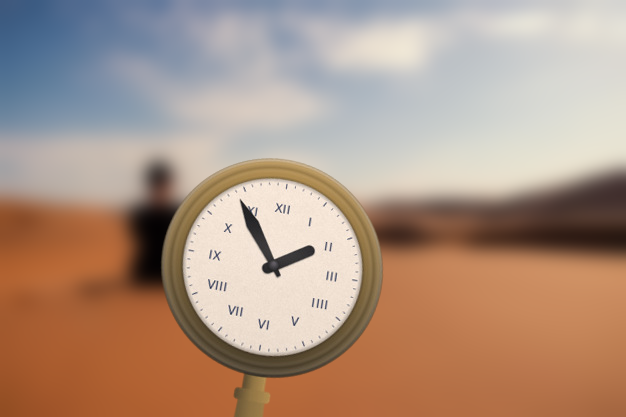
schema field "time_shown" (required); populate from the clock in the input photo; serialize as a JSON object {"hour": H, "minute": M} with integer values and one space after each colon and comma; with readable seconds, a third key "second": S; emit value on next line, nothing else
{"hour": 1, "minute": 54}
